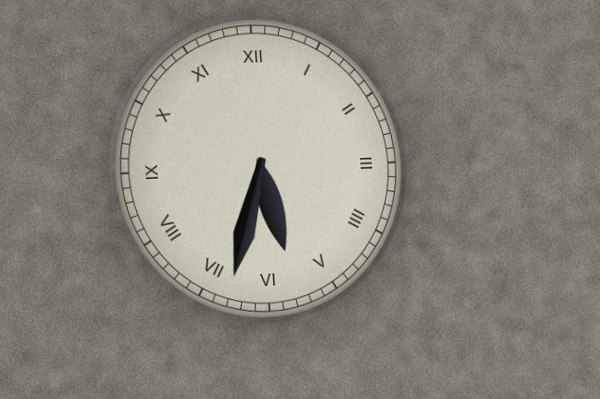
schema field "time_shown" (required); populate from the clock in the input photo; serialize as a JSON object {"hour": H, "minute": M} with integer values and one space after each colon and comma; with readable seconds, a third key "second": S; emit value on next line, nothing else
{"hour": 5, "minute": 33}
